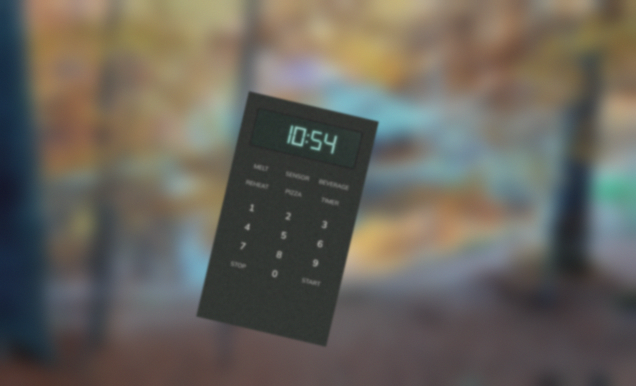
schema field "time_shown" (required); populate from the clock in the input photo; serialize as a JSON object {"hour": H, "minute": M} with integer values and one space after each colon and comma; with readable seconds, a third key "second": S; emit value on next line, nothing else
{"hour": 10, "minute": 54}
